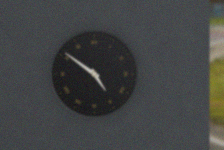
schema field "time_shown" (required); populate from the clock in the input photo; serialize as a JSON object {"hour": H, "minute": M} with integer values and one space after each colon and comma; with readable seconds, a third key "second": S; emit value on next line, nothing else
{"hour": 4, "minute": 51}
